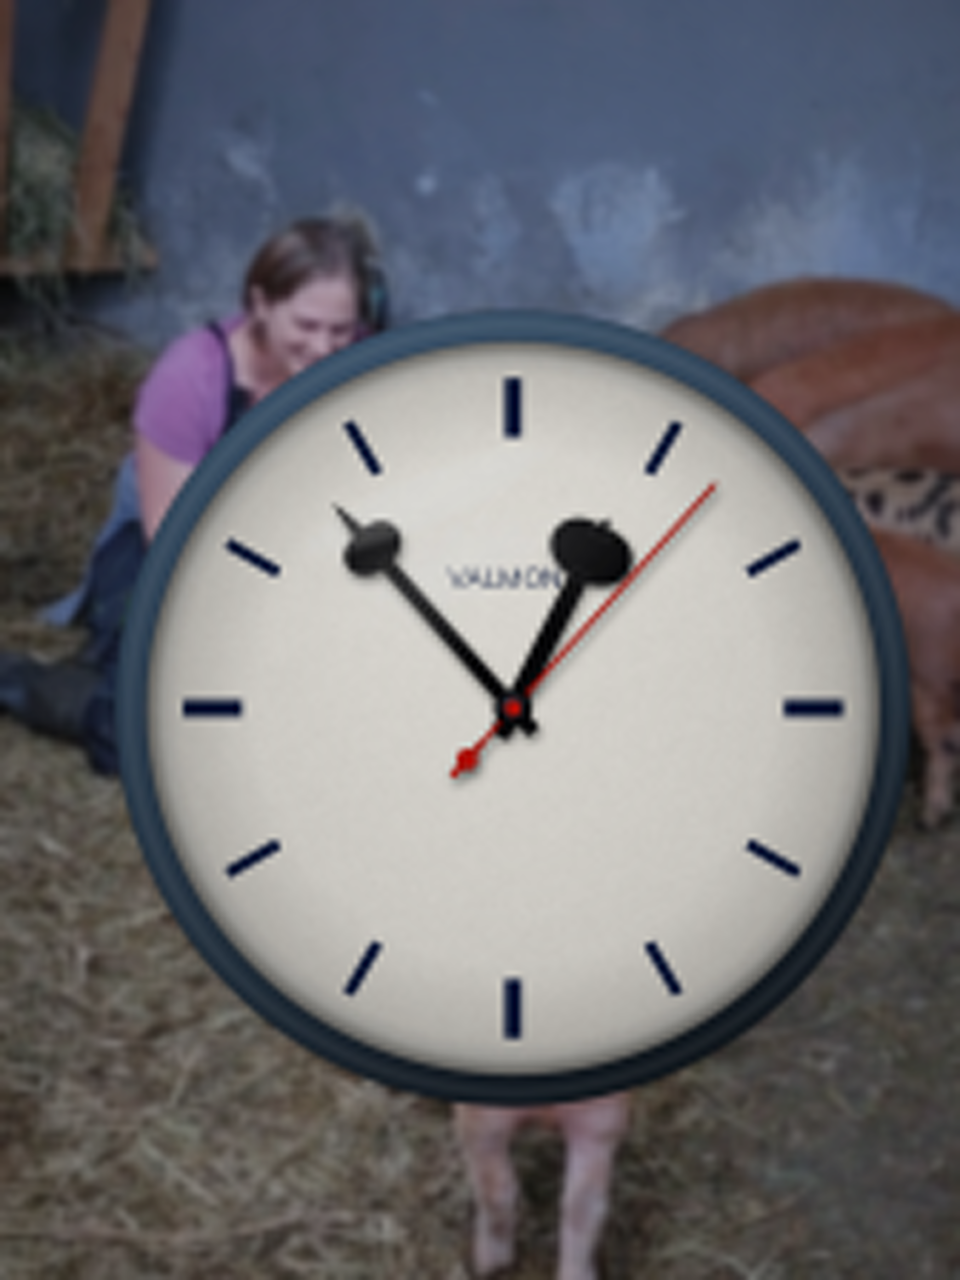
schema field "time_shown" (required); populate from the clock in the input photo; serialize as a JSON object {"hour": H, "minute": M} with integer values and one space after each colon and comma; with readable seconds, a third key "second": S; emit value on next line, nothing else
{"hour": 12, "minute": 53, "second": 7}
